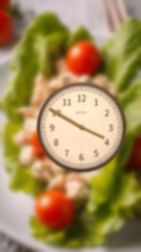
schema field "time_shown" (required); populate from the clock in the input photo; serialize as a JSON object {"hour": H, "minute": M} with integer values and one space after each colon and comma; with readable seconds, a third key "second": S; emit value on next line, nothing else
{"hour": 3, "minute": 50}
